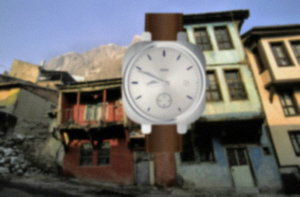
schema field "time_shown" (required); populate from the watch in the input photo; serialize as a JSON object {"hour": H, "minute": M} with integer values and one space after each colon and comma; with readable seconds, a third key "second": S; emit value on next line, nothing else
{"hour": 8, "minute": 49}
